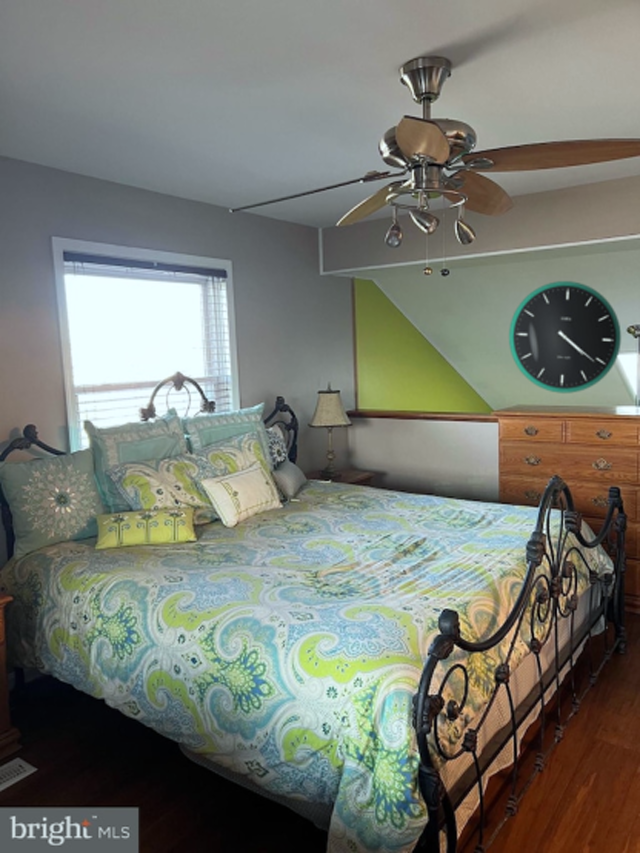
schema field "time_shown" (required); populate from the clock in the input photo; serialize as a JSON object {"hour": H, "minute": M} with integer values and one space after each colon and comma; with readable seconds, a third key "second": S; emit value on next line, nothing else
{"hour": 4, "minute": 21}
